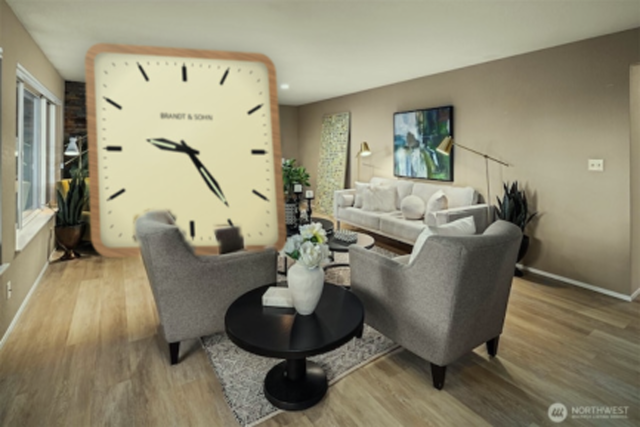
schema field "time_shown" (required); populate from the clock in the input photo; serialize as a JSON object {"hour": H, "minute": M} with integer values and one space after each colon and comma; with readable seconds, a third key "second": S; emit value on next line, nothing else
{"hour": 9, "minute": 24}
